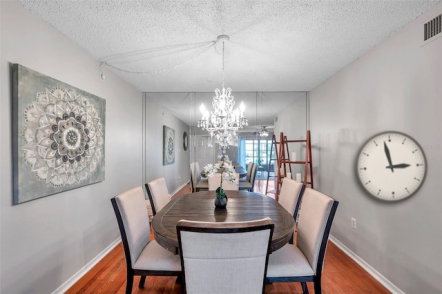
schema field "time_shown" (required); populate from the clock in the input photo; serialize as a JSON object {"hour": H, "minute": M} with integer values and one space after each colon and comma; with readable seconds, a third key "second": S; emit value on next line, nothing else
{"hour": 2, "minute": 58}
